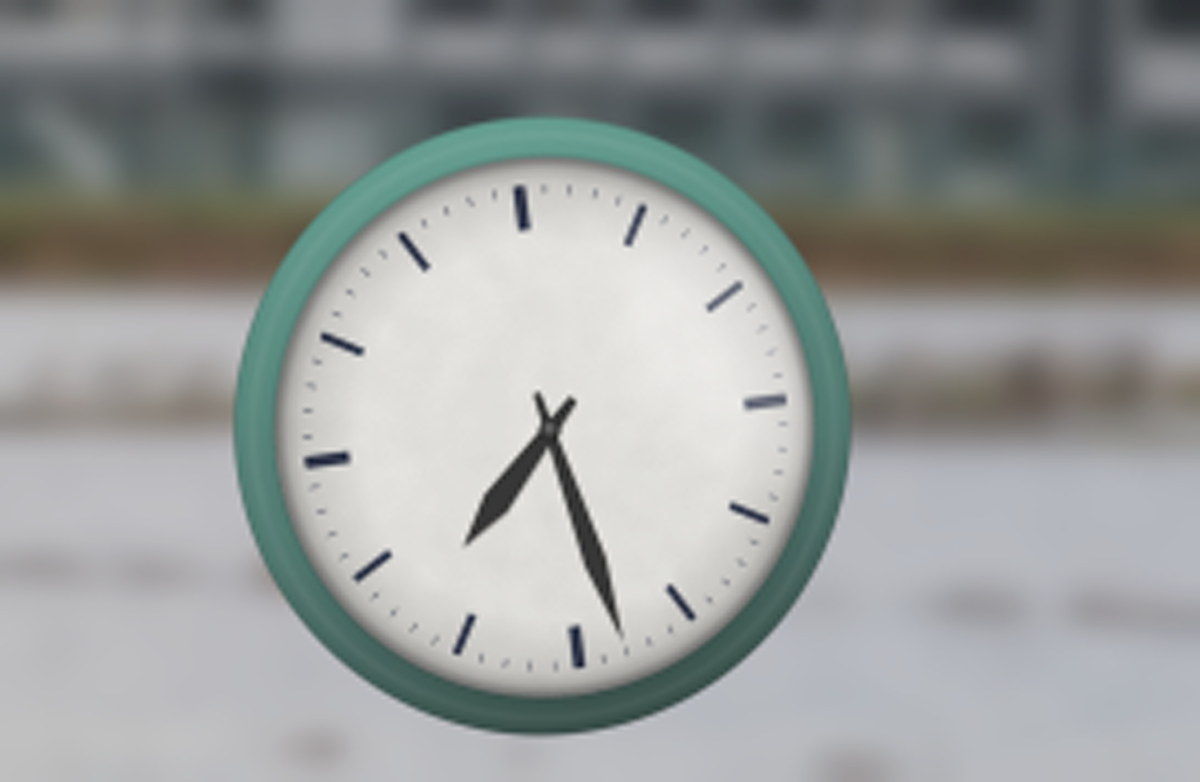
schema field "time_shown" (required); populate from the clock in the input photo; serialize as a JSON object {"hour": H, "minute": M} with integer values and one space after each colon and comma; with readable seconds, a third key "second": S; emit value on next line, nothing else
{"hour": 7, "minute": 28}
